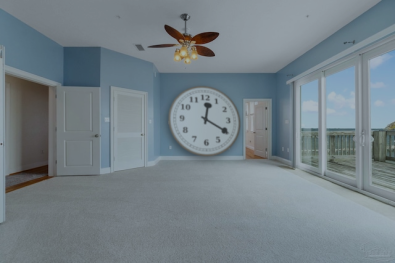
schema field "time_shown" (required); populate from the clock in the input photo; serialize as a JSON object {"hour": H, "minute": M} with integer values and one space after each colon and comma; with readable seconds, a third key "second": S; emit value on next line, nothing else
{"hour": 12, "minute": 20}
